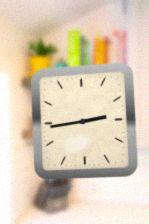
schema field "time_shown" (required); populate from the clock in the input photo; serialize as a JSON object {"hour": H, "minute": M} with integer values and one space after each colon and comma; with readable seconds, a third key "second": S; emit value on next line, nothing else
{"hour": 2, "minute": 44}
